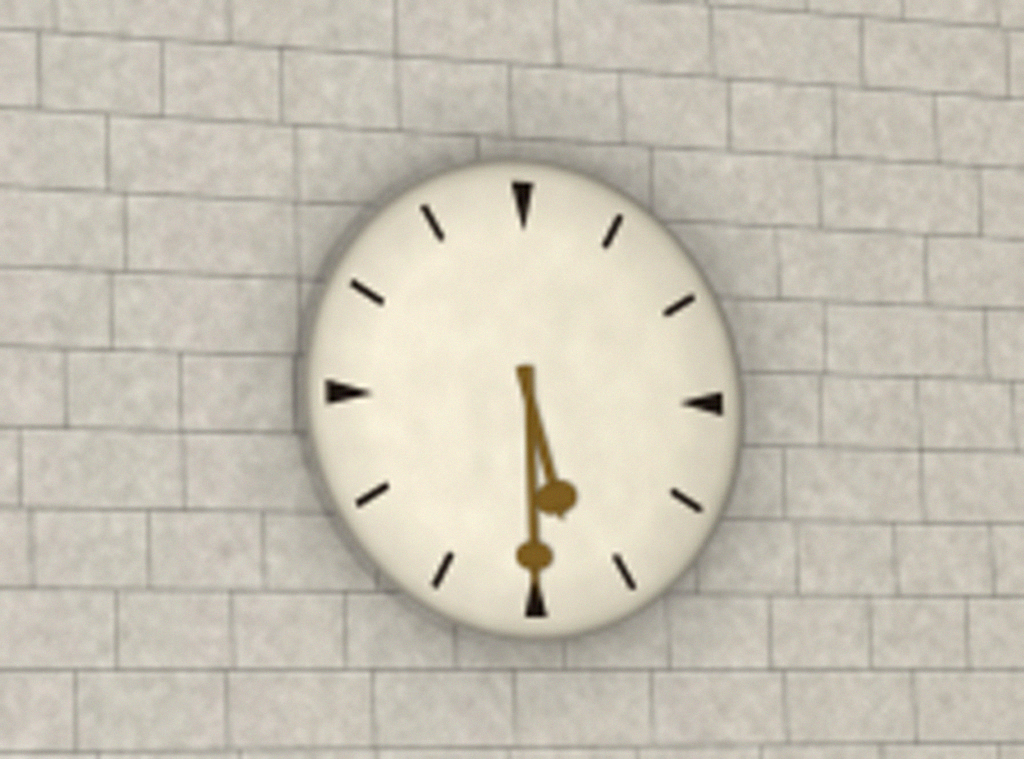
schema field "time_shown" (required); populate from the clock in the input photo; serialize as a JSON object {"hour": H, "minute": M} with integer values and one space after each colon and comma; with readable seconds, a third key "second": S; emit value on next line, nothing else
{"hour": 5, "minute": 30}
